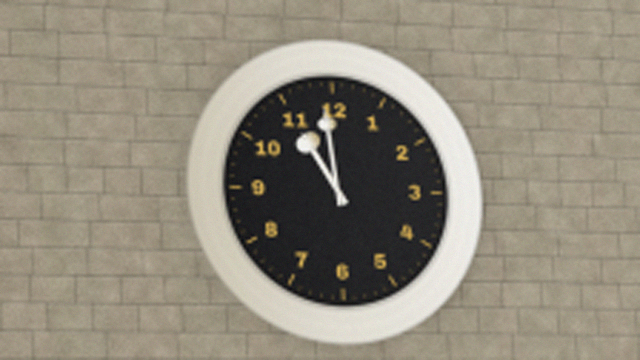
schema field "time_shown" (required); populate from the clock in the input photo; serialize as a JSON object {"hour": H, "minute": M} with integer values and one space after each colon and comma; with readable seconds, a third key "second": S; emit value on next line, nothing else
{"hour": 10, "minute": 59}
